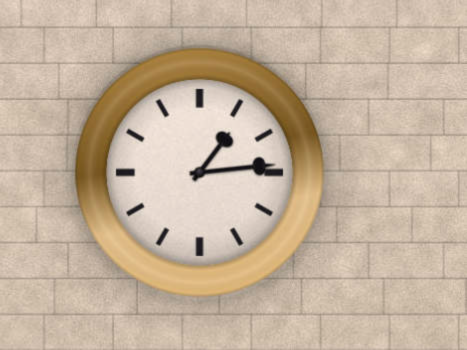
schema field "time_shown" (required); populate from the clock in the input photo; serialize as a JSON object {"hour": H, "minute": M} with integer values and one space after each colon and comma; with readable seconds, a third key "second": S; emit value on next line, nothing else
{"hour": 1, "minute": 14}
